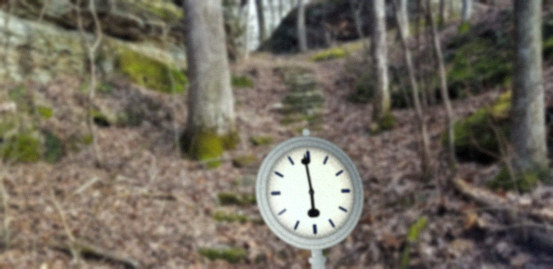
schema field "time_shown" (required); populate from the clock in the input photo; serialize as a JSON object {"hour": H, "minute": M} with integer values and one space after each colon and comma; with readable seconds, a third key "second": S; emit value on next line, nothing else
{"hour": 5, "minute": 59}
